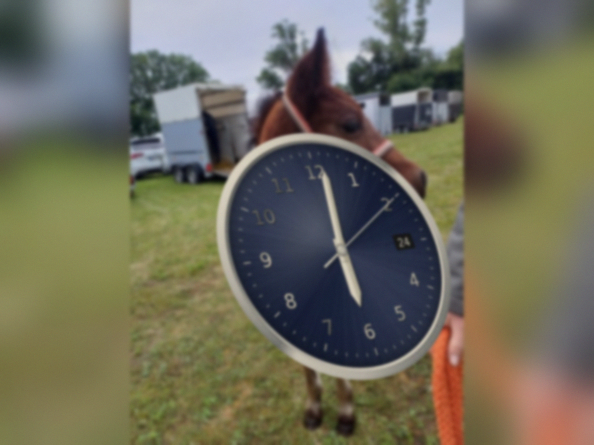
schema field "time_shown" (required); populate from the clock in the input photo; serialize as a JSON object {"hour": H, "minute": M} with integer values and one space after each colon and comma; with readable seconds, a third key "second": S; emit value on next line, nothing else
{"hour": 6, "minute": 1, "second": 10}
